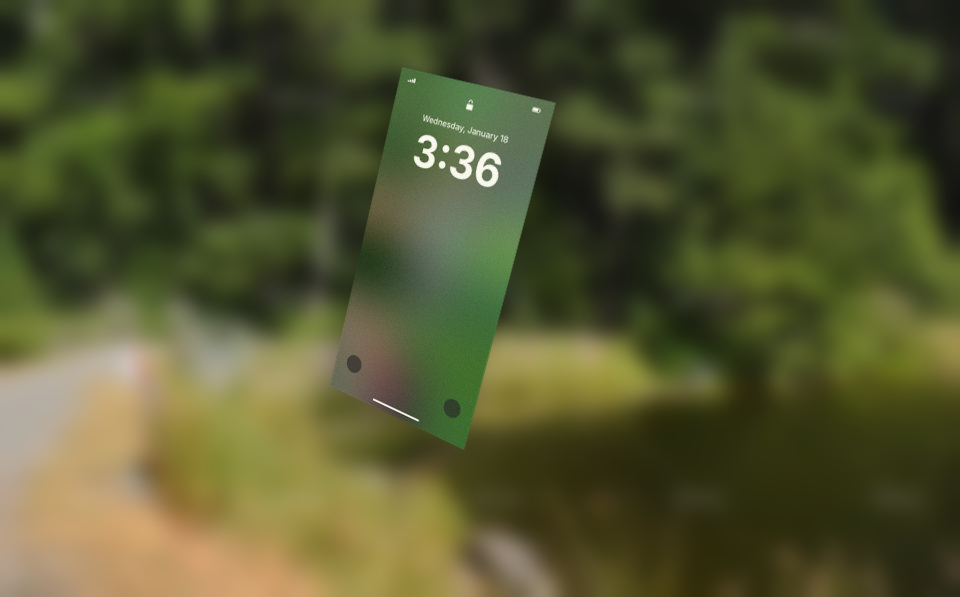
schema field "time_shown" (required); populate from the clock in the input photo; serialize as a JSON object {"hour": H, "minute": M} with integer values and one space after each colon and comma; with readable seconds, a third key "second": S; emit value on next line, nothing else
{"hour": 3, "minute": 36}
